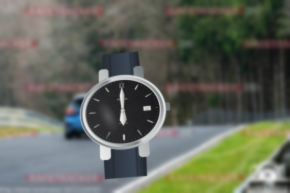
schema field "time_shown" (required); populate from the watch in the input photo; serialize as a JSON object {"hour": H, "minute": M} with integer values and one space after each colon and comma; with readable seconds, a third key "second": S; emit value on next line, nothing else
{"hour": 6, "minute": 0}
